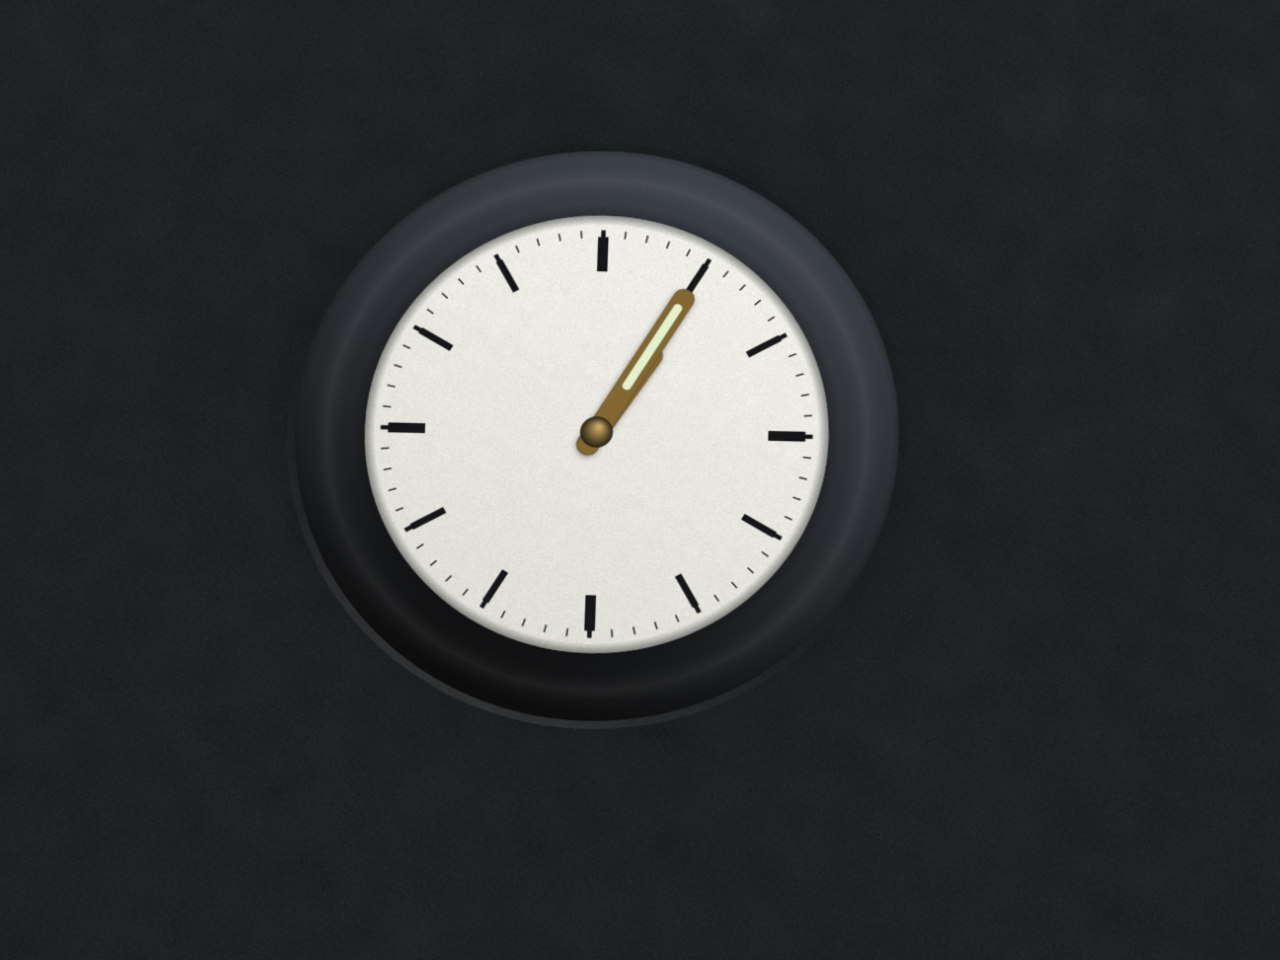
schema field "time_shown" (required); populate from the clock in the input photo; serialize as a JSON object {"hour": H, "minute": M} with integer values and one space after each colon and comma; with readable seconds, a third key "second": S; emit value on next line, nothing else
{"hour": 1, "minute": 5}
